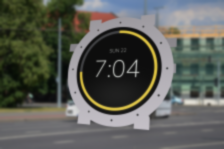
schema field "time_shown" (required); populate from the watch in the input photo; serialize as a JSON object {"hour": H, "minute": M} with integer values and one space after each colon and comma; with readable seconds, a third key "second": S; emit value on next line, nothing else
{"hour": 7, "minute": 4}
